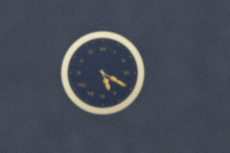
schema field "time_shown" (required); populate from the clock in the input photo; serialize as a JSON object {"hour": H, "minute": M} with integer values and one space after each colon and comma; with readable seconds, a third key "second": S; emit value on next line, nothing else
{"hour": 5, "minute": 20}
